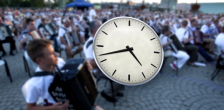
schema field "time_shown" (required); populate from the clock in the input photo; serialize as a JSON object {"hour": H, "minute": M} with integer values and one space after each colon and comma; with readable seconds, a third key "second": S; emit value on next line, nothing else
{"hour": 4, "minute": 42}
